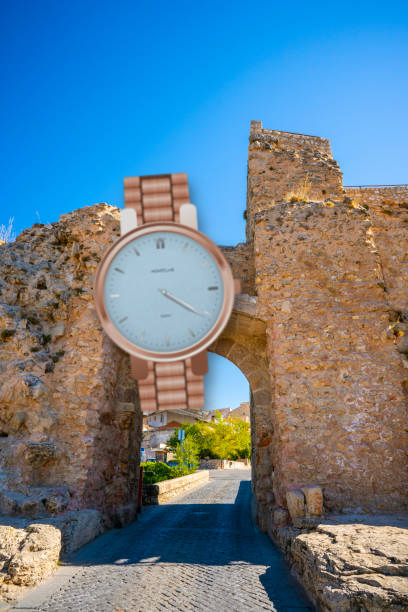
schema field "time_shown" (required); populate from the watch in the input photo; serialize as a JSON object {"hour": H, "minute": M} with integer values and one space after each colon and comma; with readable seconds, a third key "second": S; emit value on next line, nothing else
{"hour": 4, "minute": 21}
